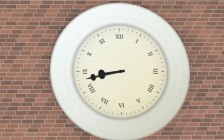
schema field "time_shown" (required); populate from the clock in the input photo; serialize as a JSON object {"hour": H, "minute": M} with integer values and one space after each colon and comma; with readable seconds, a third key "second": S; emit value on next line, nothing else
{"hour": 8, "minute": 43}
